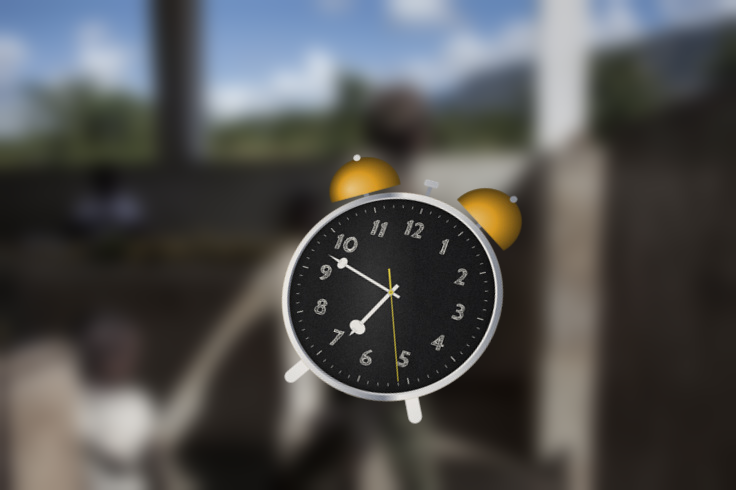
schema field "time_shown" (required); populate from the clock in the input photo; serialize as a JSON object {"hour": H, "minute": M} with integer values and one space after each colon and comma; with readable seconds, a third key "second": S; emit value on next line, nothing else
{"hour": 6, "minute": 47, "second": 26}
